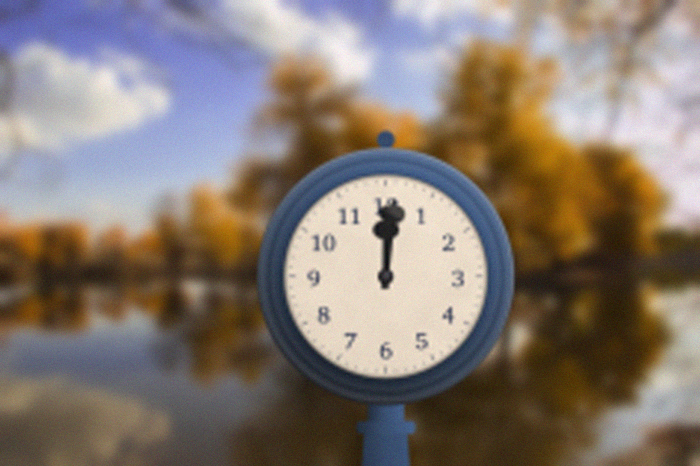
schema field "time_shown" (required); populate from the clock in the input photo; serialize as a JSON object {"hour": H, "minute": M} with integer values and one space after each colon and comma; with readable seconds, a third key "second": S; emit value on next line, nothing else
{"hour": 12, "minute": 1}
